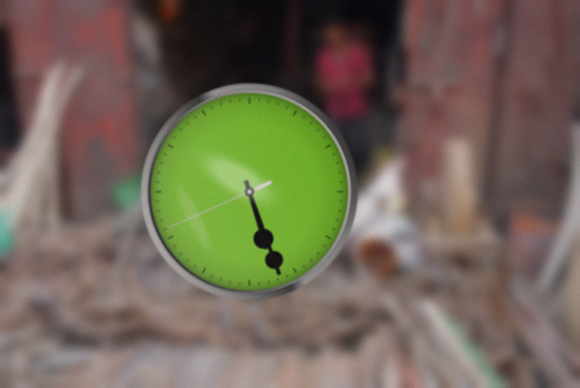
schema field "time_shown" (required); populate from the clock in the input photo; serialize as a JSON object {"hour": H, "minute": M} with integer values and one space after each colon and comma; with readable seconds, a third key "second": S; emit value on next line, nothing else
{"hour": 5, "minute": 26, "second": 41}
